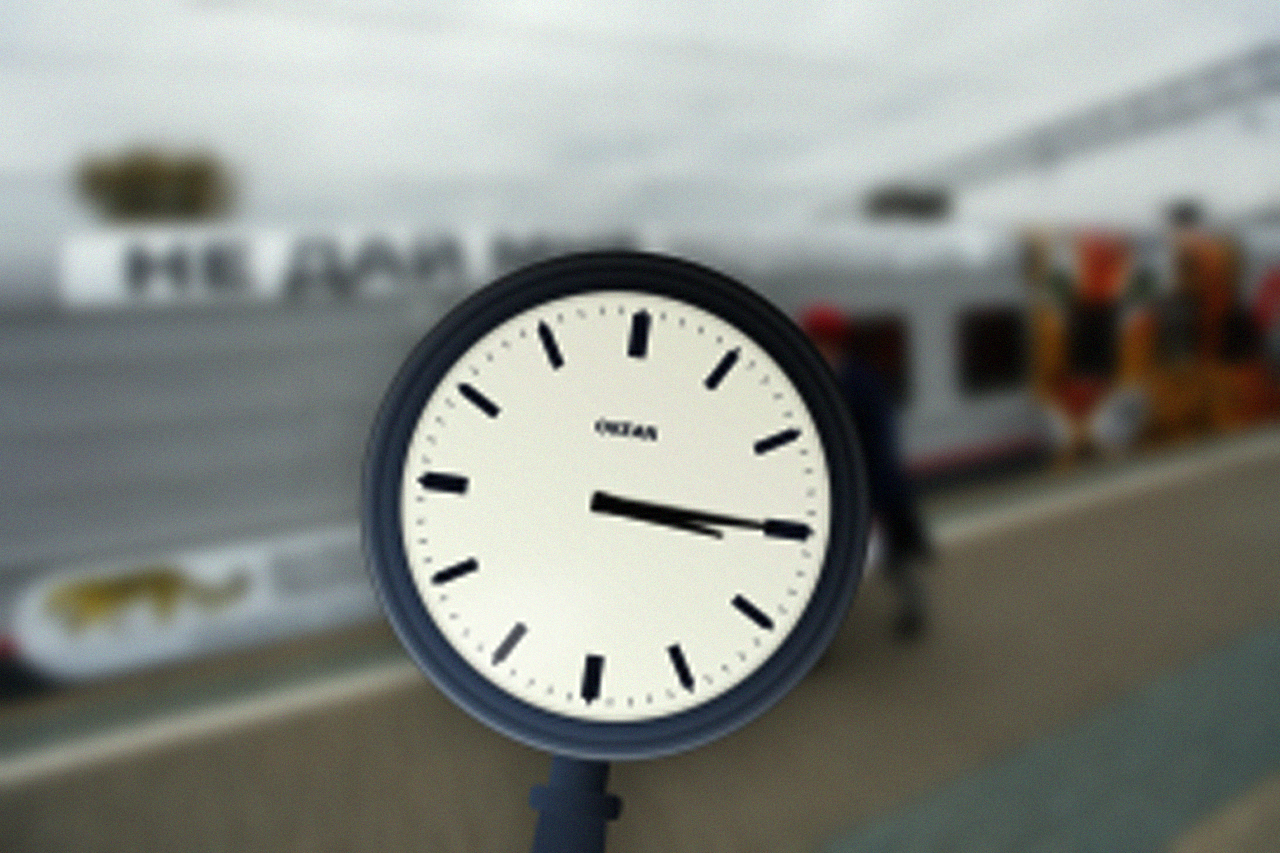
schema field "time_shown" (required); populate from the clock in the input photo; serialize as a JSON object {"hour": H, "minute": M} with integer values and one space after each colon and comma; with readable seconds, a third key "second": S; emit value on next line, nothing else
{"hour": 3, "minute": 15}
